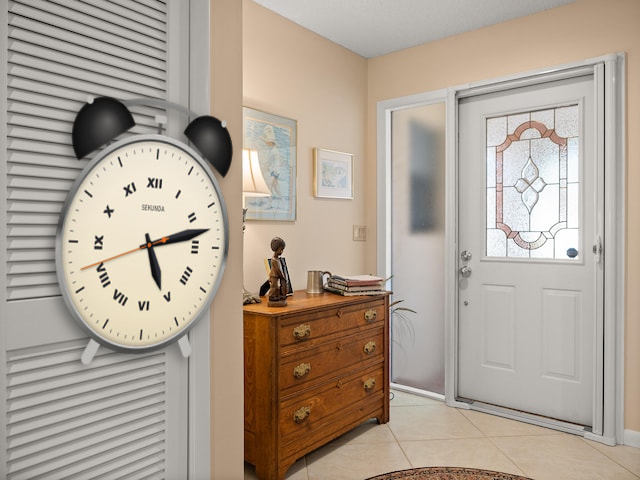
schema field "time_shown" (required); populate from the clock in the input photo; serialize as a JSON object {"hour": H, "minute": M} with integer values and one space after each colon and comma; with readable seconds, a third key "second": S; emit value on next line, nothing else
{"hour": 5, "minute": 12, "second": 42}
